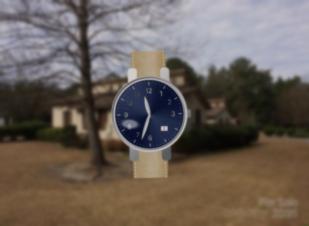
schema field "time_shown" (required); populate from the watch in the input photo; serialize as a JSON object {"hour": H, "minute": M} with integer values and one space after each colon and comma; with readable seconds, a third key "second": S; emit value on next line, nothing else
{"hour": 11, "minute": 33}
